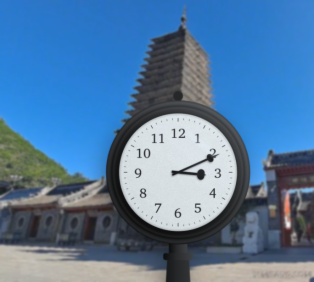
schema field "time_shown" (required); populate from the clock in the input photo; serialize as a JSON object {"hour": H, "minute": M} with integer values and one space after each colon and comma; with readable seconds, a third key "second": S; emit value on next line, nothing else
{"hour": 3, "minute": 11}
